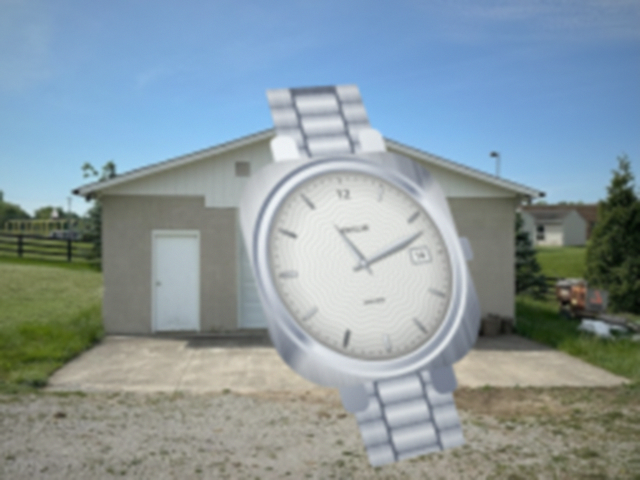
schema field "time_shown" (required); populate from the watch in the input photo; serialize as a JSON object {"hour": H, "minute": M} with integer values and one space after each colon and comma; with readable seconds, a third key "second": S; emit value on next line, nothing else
{"hour": 11, "minute": 12}
